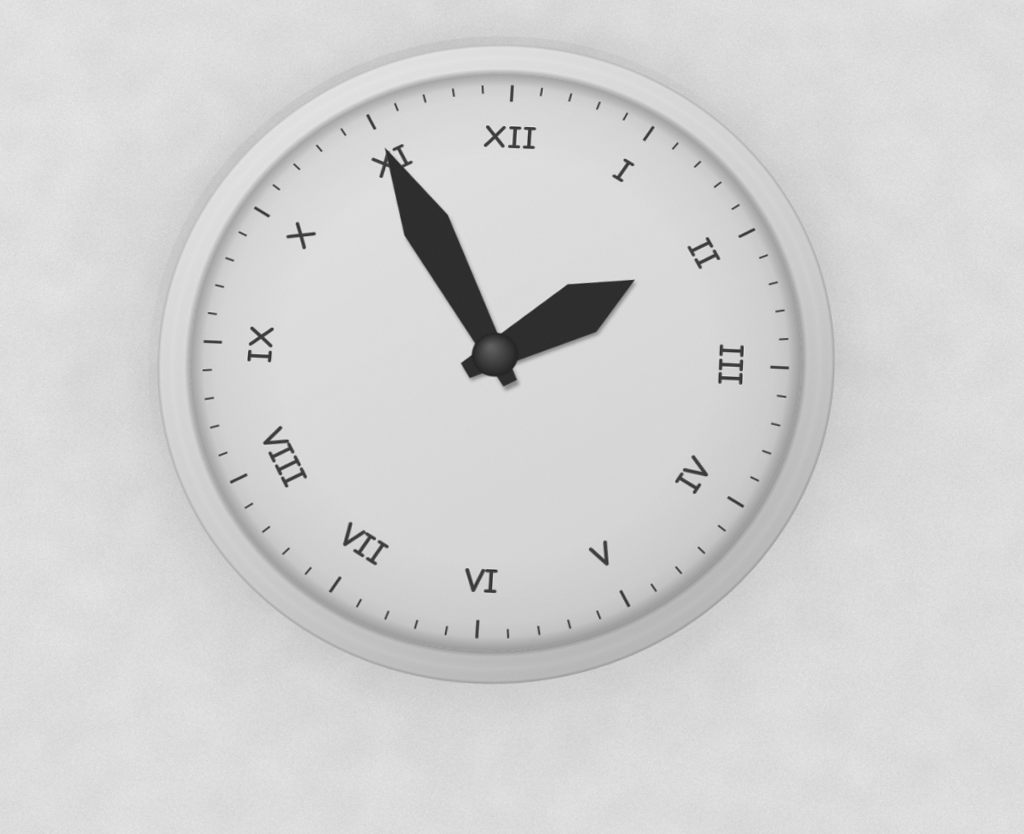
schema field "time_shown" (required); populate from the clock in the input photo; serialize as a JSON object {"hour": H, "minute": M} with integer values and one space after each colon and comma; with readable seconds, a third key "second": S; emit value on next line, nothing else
{"hour": 1, "minute": 55}
